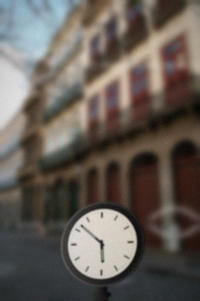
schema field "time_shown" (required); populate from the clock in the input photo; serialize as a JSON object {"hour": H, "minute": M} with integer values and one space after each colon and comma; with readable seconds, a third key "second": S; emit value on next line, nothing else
{"hour": 5, "minute": 52}
